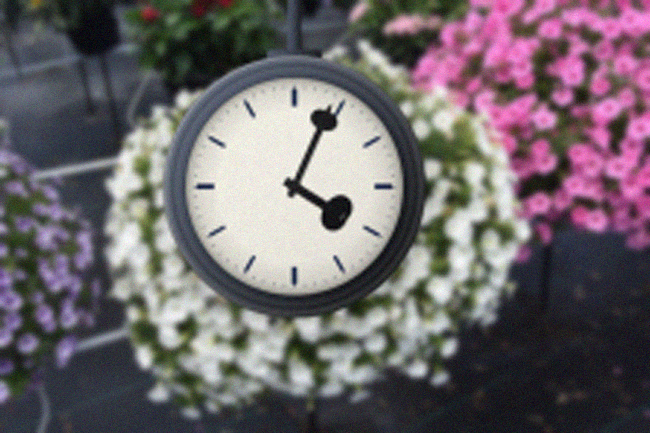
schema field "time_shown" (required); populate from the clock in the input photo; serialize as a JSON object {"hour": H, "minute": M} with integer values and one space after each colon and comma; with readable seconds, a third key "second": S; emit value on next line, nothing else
{"hour": 4, "minute": 4}
